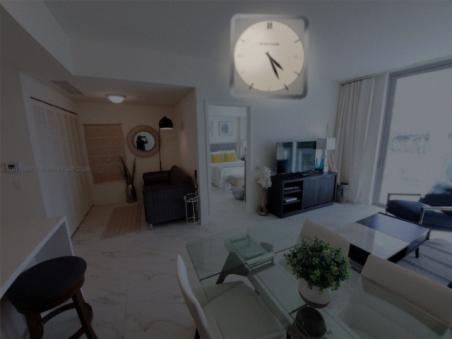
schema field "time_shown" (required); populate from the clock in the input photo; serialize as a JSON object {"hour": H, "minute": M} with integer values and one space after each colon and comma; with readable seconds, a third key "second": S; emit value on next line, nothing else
{"hour": 4, "minute": 26}
